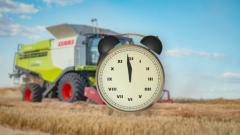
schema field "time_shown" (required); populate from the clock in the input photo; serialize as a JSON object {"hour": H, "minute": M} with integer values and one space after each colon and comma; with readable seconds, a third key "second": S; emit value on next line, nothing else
{"hour": 11, "minute": 59}
